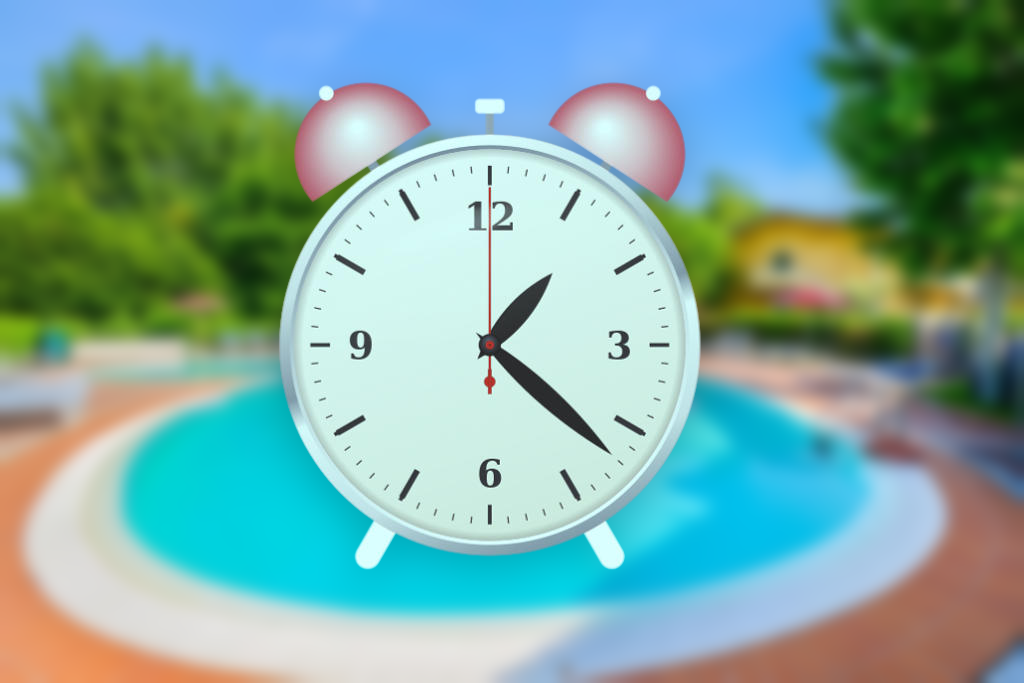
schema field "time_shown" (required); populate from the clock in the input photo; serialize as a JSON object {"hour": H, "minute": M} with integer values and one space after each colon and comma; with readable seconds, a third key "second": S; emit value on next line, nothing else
{"hour": 1, "minute": 22, "second": 0}
